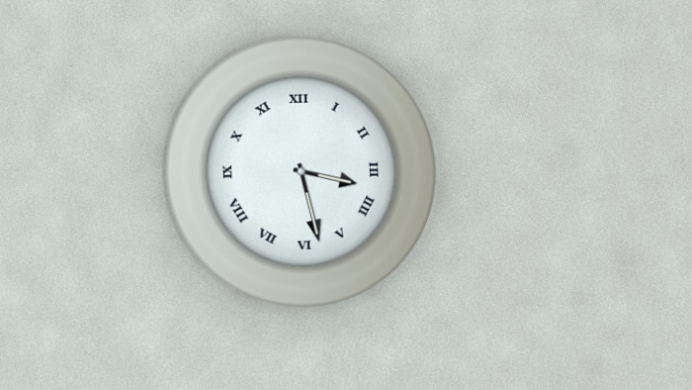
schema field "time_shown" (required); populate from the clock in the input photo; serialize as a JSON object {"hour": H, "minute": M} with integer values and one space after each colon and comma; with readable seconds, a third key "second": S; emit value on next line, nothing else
{"hour": 3, "minute": 28}
